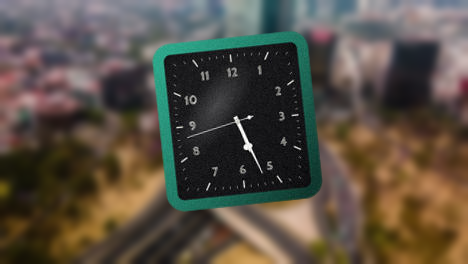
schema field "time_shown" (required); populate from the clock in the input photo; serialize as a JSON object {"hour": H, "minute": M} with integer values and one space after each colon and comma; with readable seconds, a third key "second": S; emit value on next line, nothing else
{"hour": 5, "minute": 26, "second": 43}
